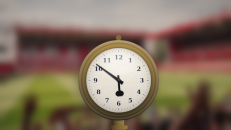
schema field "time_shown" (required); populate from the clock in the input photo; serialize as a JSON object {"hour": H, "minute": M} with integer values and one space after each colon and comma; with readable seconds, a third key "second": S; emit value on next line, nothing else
{"hour": 5, "minute": 51}
